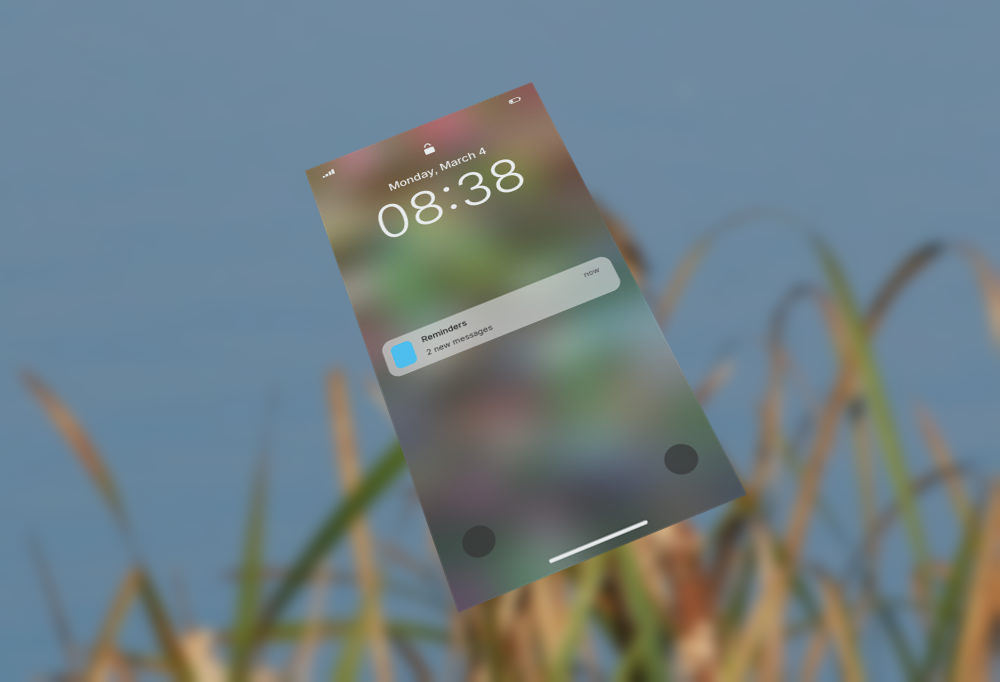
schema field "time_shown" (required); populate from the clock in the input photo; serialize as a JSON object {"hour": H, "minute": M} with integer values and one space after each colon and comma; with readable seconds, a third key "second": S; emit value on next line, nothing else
{"hour": 8, "minute": 38}
